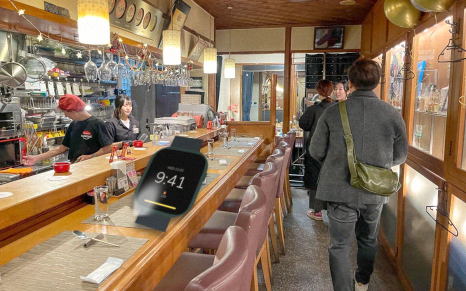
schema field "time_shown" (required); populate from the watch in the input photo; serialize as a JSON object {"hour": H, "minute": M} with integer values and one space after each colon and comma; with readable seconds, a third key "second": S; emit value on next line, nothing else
{"hour": 9, "minute": 41}
